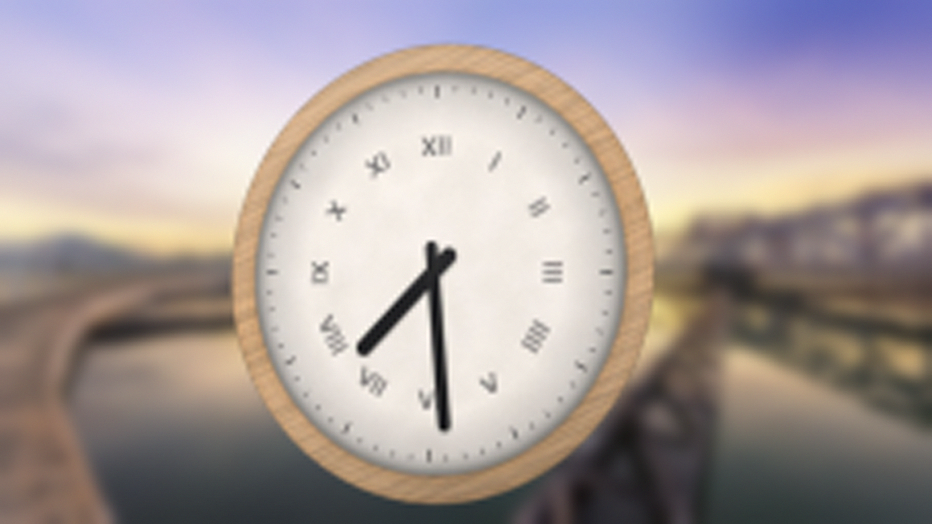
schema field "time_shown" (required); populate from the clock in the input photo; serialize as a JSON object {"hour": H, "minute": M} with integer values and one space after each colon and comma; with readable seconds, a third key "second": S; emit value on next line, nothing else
{"hour": 7, "minute": 29}
